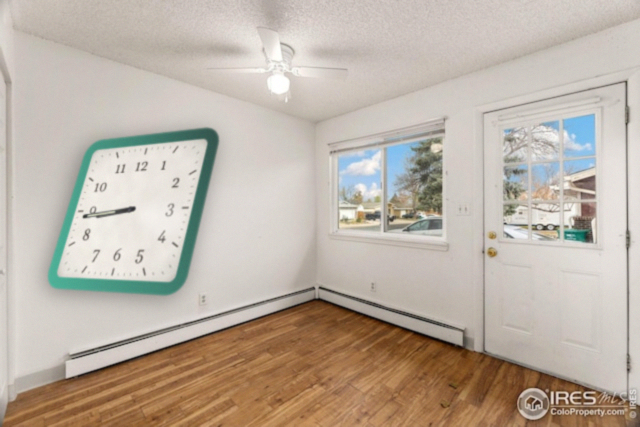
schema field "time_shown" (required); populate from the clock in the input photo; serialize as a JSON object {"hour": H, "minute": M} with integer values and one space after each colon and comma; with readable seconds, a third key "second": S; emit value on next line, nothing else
{"hour": 8, "minute": 44}
